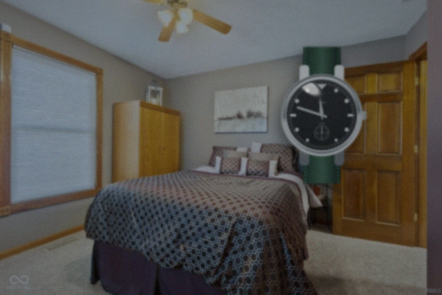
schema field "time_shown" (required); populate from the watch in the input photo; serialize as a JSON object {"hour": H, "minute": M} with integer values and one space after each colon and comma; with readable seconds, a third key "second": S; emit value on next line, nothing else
{"hour": 11, "minute": 48}
